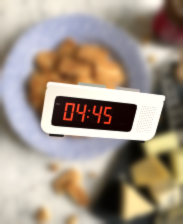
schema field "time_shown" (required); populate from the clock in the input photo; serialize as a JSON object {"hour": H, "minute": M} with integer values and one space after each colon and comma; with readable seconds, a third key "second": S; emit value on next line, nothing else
{"hour": 4, "minute": 45}
